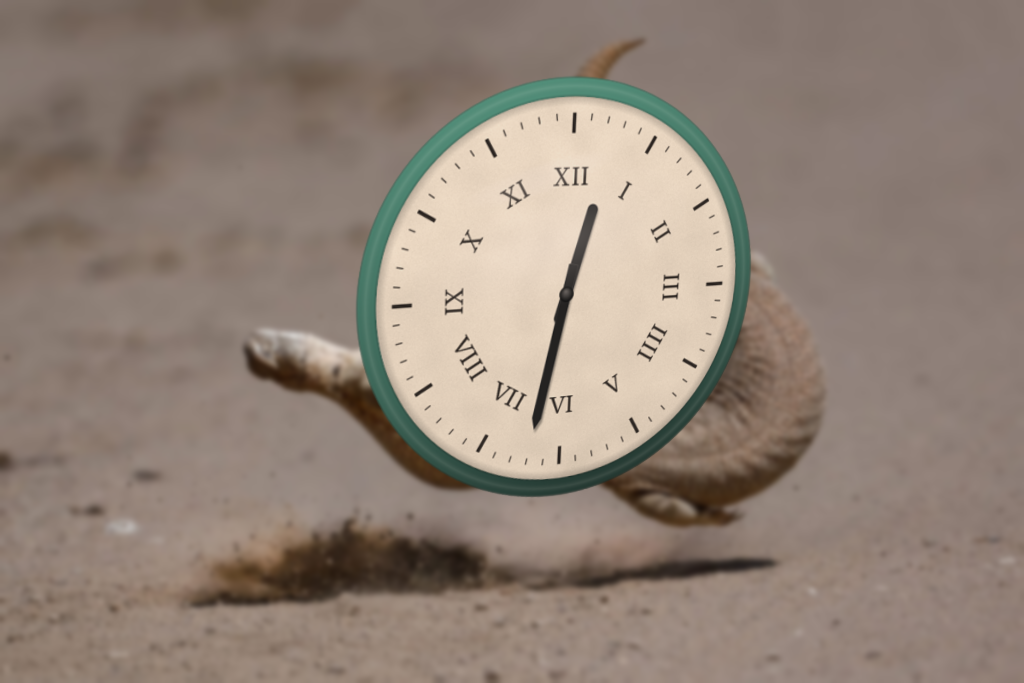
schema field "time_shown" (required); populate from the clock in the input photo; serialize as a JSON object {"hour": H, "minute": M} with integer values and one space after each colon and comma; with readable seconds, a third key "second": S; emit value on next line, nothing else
{"hour": 12, "minute": 32}
